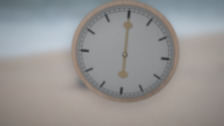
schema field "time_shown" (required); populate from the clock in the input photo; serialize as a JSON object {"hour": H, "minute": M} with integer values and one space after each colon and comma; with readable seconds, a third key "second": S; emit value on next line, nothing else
{"hour": 6, "minute": 0}
